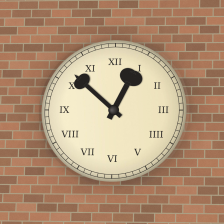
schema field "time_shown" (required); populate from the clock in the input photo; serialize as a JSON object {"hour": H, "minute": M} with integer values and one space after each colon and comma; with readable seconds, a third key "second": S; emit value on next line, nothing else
{"hour": 12, "minute": 52}
